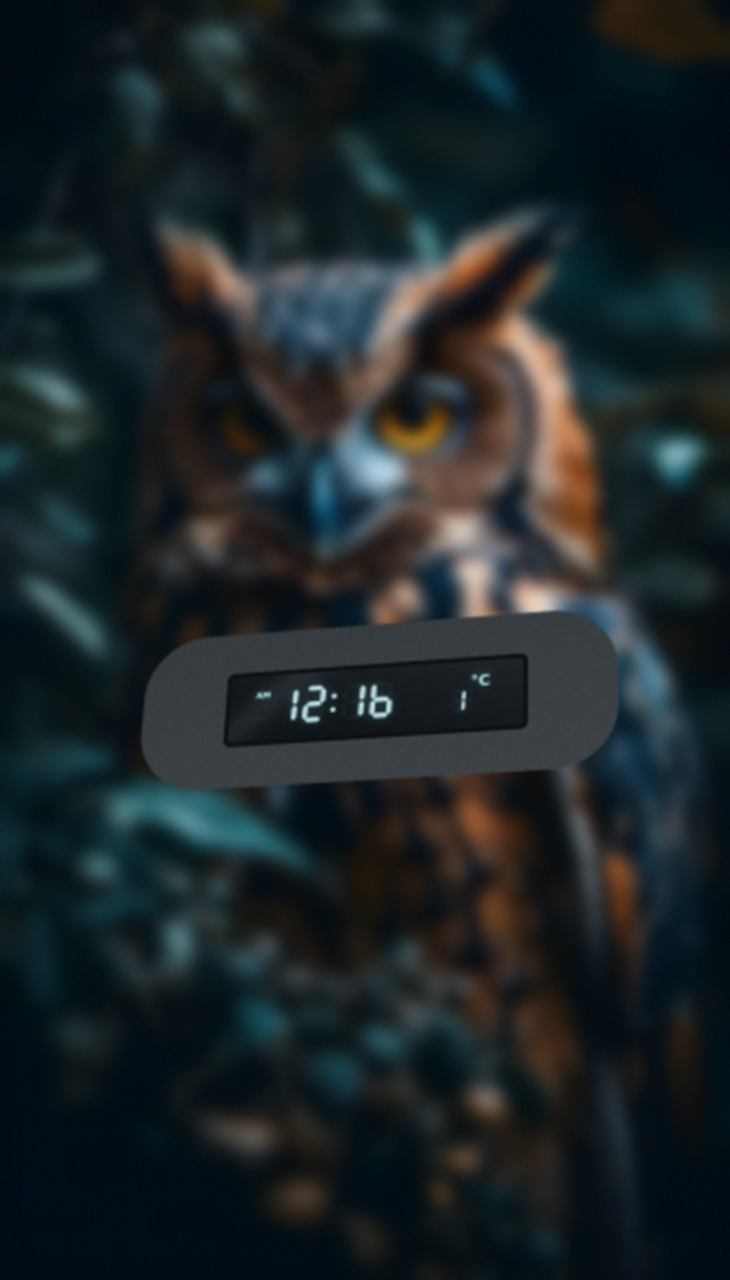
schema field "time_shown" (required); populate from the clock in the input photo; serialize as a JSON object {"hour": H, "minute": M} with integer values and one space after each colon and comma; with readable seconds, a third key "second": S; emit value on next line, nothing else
{"hour": 12, "minute": 16}
